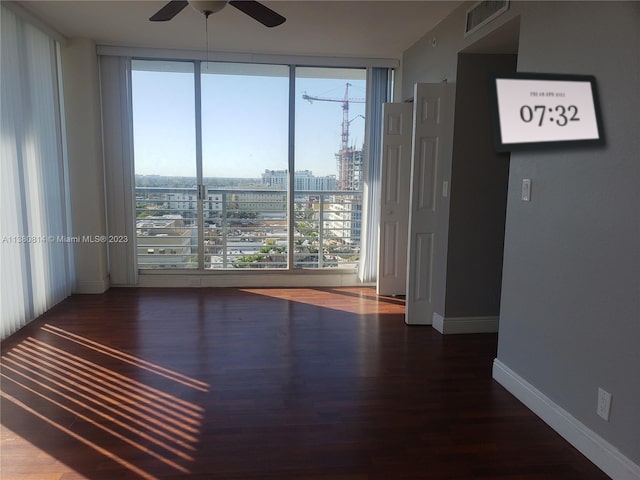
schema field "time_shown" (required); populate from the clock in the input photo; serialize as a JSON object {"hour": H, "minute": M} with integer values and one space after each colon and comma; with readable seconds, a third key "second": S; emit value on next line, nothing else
{"hour": 7, "minute": 32}
